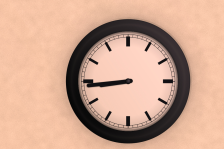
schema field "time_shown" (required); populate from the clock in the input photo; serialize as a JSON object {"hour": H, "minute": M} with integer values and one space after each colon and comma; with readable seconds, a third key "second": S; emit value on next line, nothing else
{"hour": 8, "minute": 44}
